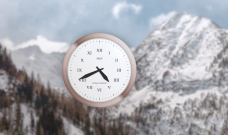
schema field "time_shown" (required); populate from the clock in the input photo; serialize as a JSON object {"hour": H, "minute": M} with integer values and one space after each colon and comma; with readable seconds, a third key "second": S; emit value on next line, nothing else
{"hour": 4, "minute": 41}
